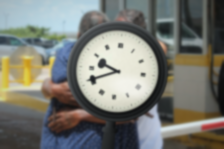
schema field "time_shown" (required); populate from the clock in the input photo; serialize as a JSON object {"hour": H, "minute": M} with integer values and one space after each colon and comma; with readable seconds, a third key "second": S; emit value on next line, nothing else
{"hour": 9, "minute": 41}
